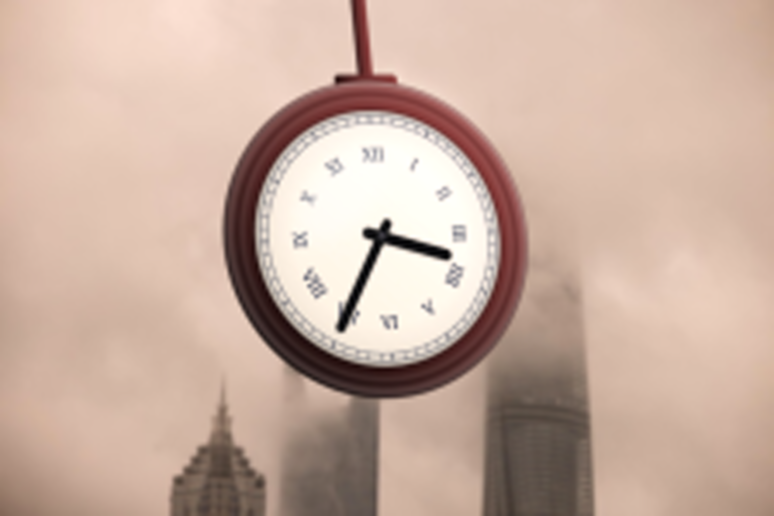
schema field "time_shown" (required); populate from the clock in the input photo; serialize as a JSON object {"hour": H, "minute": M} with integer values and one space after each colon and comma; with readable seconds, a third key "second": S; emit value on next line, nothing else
{"hour": 3, "minute": 35}
